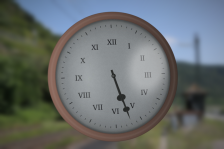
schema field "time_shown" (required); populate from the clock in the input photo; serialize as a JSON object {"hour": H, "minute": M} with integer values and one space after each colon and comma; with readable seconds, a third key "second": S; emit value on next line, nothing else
{"hour": 5, "minute": 27}
